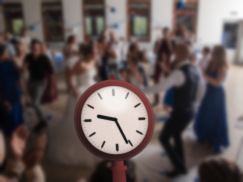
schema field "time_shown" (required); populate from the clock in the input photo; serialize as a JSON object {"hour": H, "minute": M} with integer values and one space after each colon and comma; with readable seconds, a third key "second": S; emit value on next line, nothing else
{"hour": 9, "minute": 26}
